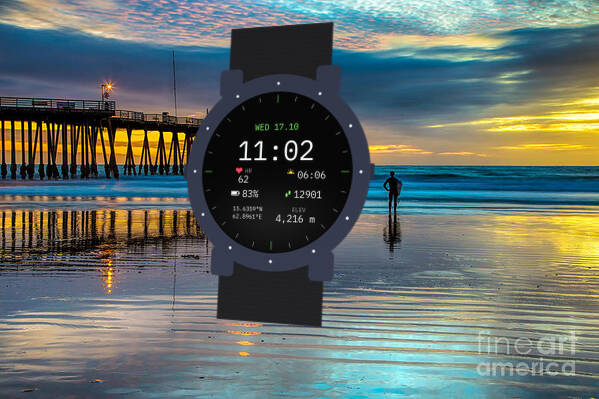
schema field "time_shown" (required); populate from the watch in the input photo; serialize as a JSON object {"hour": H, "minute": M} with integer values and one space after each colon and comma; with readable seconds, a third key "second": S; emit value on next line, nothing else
{"hour": 11, "minute": 2}
